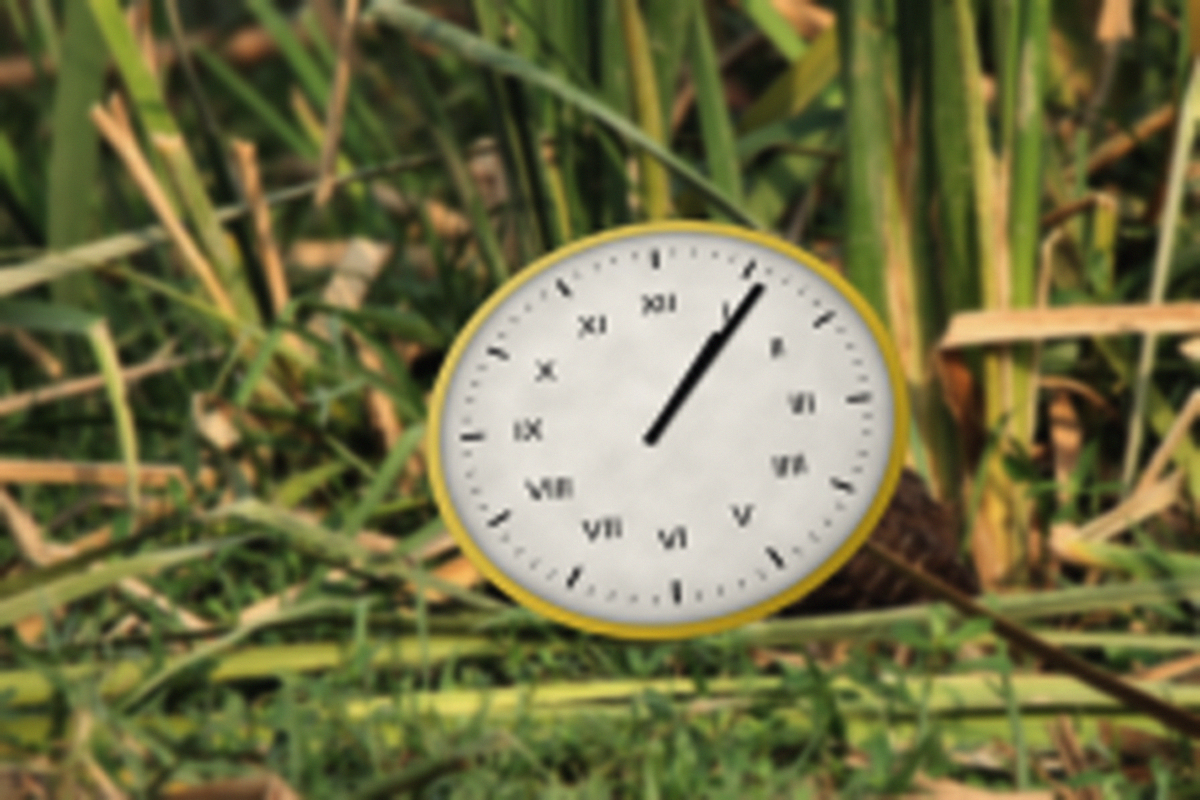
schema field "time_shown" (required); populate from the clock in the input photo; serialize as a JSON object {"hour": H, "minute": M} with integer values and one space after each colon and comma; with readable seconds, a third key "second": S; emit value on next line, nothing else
{"hour": 1, "minute": 6}
